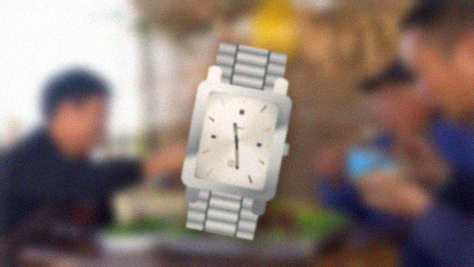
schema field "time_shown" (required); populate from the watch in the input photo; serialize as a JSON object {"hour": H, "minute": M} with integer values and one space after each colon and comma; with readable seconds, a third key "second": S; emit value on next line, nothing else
{"hour": 11, "minute": 28}
